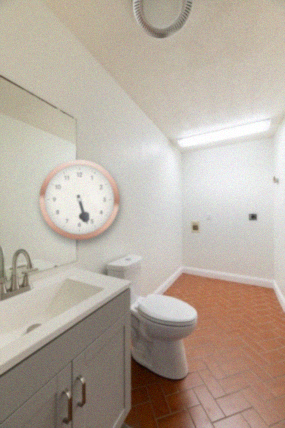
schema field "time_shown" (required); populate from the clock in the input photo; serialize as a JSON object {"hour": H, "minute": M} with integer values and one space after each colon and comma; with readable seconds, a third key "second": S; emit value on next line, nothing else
{"hour": 5, "minute": 27}
